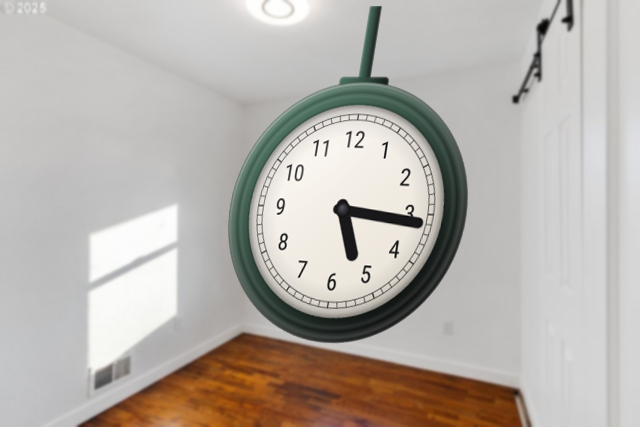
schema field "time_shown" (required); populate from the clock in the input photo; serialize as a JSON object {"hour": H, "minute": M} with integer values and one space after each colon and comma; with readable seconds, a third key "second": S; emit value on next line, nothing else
{"hour": 5, "minute": 16}
